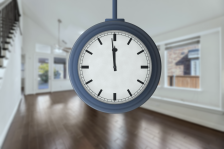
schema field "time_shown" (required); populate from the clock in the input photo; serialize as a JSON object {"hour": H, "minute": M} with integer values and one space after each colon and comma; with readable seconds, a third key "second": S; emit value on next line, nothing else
{"hour": 11, "minute": 59}
